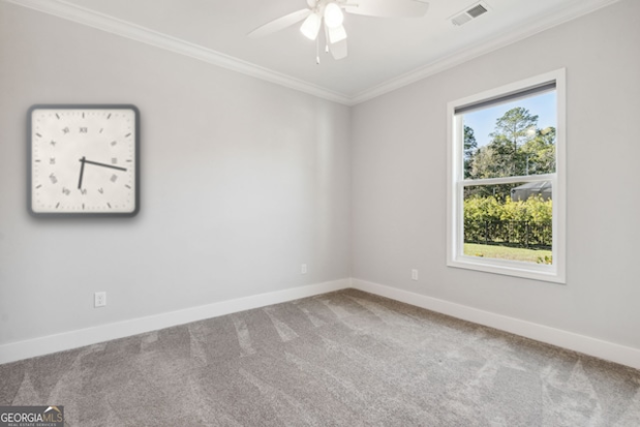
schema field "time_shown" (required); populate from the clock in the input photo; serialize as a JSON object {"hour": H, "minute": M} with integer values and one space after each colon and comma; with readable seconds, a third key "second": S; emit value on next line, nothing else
{"hour": 6, "minute": 17}
